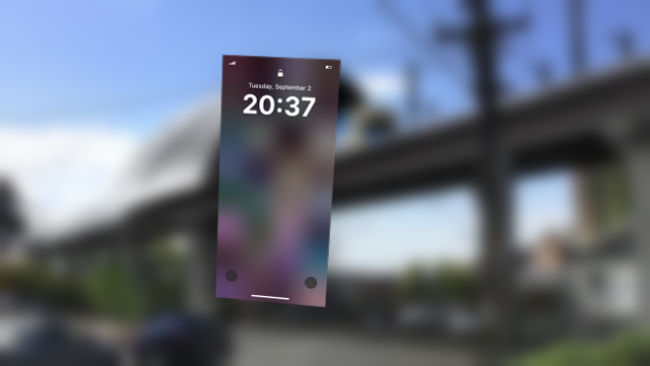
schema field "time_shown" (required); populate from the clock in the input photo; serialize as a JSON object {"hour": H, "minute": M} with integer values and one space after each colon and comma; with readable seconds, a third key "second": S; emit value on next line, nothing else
{"hour": 20, "minute": 37}
